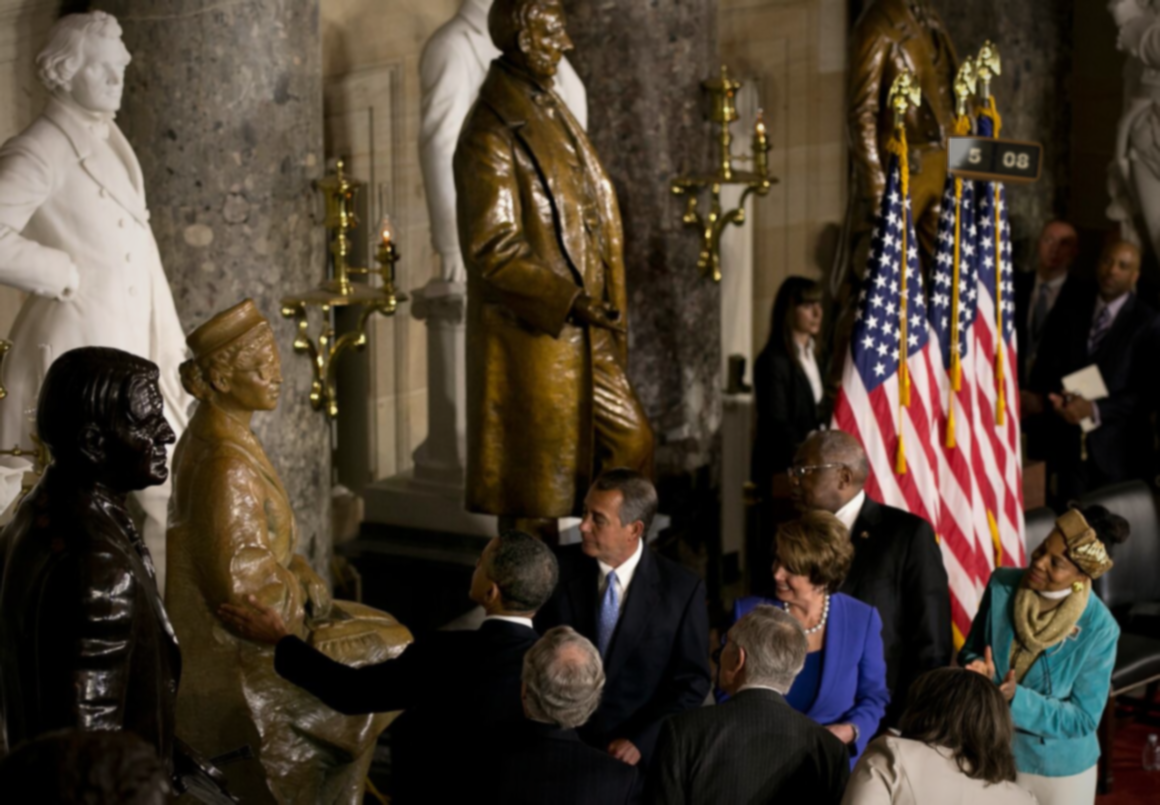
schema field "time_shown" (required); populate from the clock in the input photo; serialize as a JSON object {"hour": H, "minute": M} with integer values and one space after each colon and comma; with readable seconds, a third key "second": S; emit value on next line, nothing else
{"hour": 5, "minute": 8}
